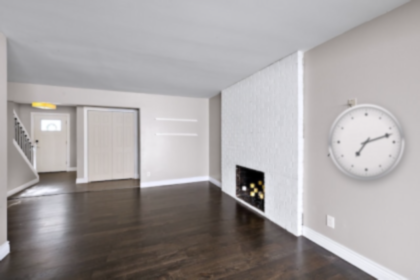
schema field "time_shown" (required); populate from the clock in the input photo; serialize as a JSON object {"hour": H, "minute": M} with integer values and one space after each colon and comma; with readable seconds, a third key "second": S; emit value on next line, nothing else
{"hour": 7, "minute": 12}
